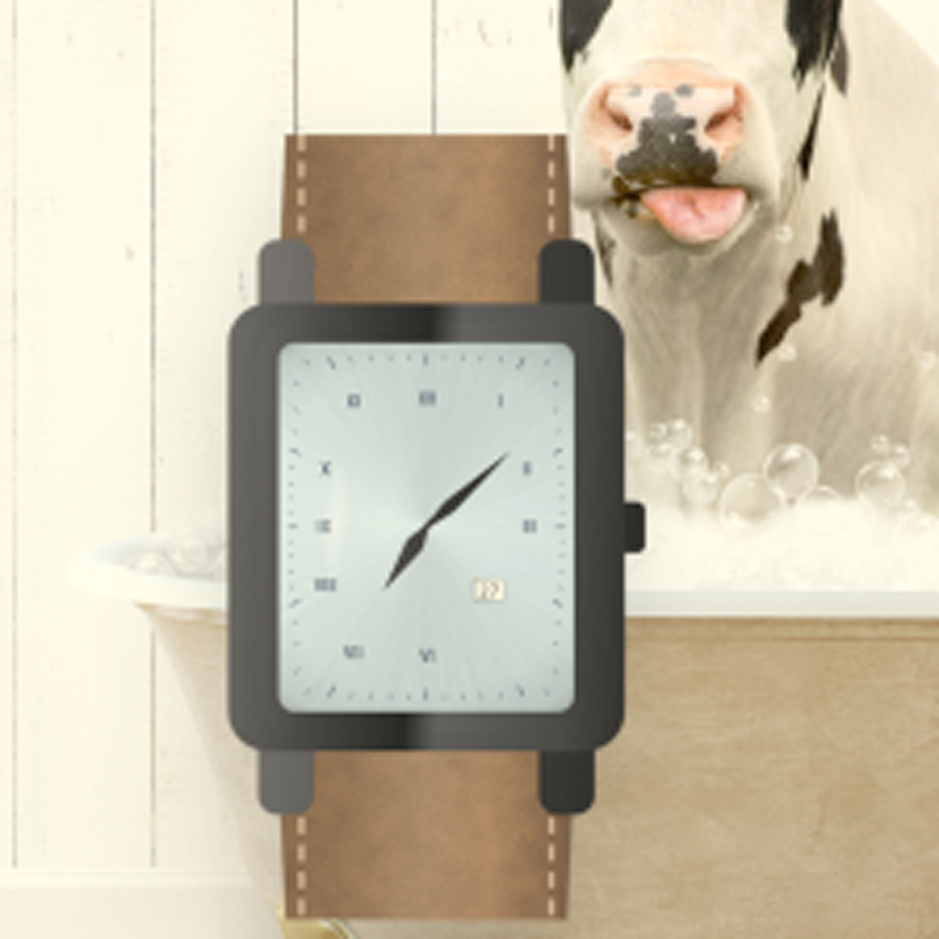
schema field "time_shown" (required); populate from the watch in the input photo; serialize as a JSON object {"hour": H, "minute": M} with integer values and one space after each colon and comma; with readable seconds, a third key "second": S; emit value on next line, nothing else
{"hour": 7, "minute": 8}
